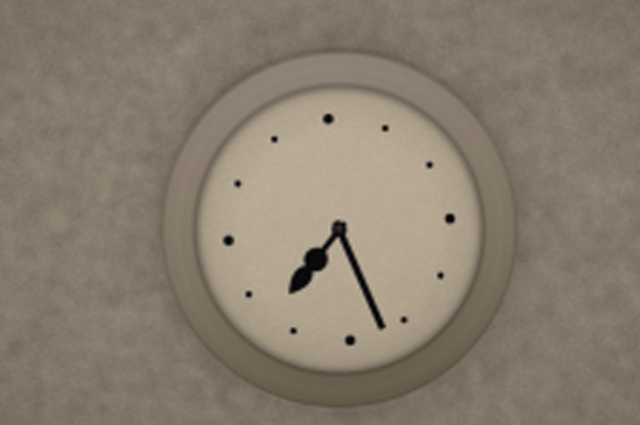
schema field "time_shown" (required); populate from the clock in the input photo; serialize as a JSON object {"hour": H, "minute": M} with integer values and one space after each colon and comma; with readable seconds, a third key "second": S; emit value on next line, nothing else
{"hour": 7, "minute": 27}
